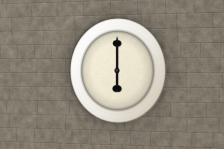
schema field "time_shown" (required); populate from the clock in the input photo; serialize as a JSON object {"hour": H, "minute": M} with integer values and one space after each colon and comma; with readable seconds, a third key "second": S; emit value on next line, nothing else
{"hour": 6, "minute": 0}
